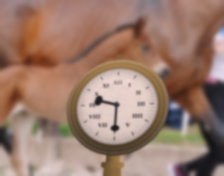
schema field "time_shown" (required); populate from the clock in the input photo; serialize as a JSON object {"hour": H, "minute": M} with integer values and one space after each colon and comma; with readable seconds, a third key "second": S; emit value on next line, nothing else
{"hour": 9, "minute": 30}
